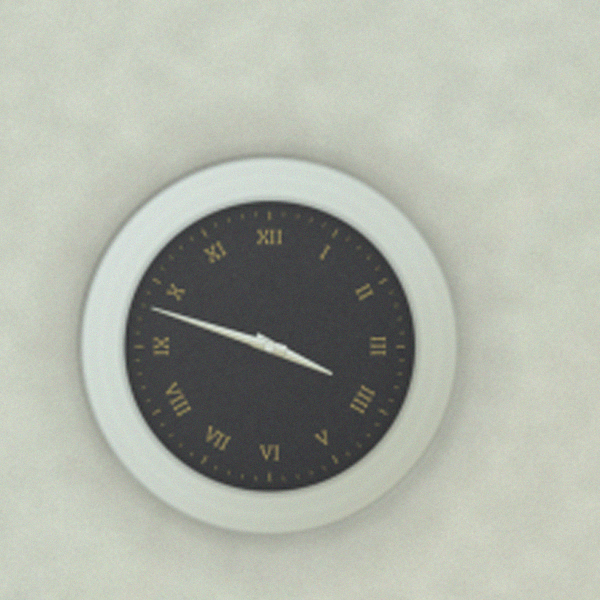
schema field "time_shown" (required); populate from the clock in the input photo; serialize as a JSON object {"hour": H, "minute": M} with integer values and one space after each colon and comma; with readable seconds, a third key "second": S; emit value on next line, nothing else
{"hour": 3, "minute": 48}
